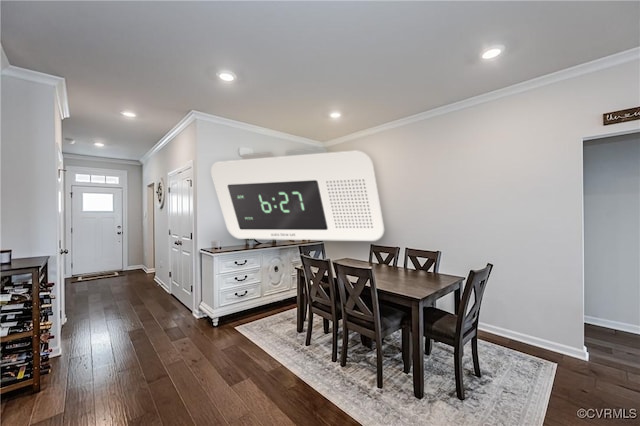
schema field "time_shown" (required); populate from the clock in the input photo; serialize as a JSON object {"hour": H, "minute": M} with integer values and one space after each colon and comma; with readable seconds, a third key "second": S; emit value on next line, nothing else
{"hour": 6, "minute": 27}
